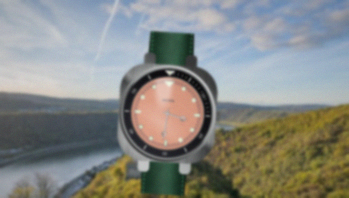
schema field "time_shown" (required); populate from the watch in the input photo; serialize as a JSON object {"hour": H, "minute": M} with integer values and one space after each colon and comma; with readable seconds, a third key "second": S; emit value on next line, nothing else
{"hour": 3, "minute": 31}
